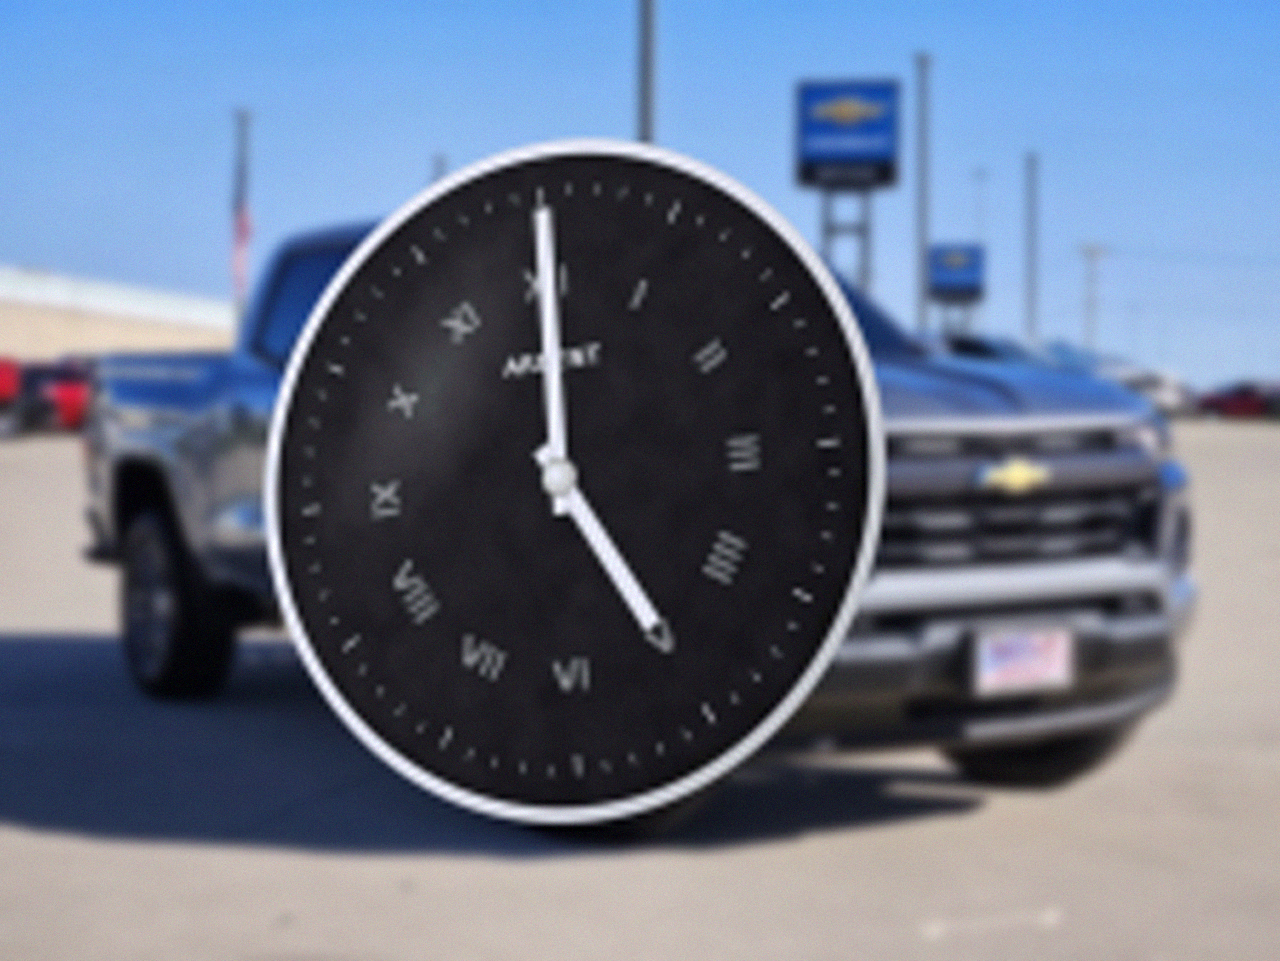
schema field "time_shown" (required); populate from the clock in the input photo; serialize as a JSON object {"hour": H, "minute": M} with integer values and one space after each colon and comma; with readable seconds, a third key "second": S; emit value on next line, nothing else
{"hour": 5, "minute": 0}
